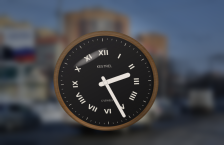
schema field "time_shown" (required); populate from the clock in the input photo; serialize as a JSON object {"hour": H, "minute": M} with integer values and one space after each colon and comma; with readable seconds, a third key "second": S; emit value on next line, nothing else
{"hour": 2, "minute": 26}
